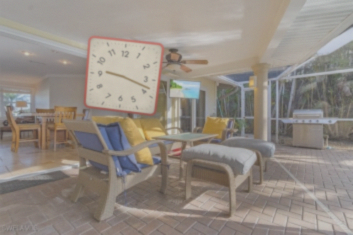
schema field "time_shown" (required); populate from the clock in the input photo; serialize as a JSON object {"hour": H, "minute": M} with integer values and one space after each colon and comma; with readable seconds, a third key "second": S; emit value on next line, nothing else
{"hour": 9, "minute": 18}
